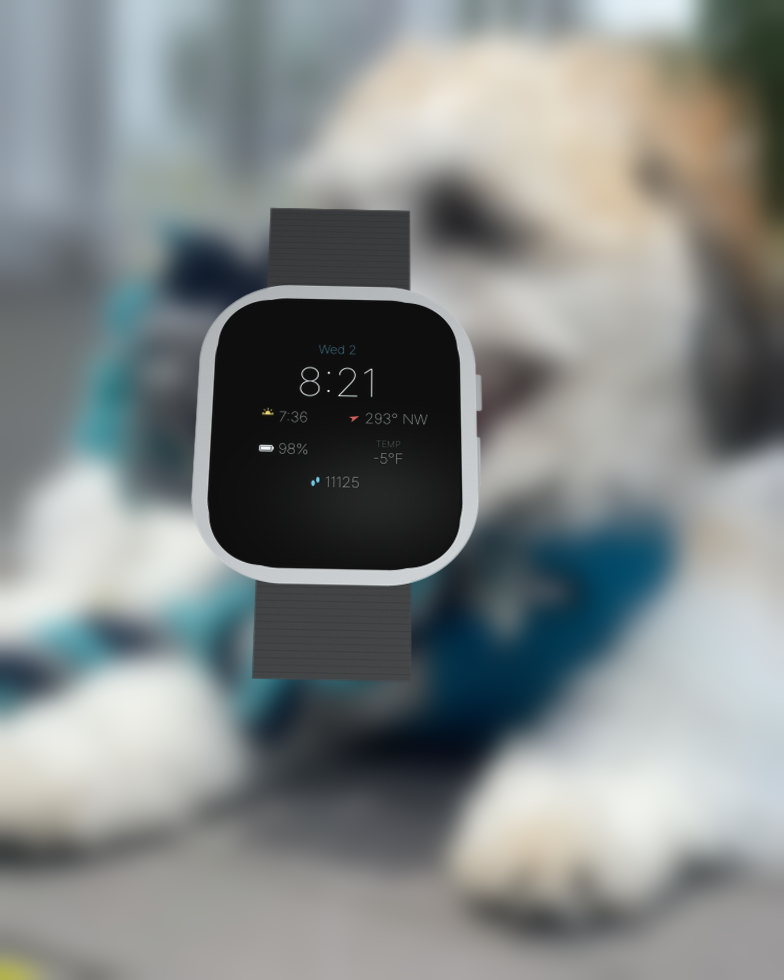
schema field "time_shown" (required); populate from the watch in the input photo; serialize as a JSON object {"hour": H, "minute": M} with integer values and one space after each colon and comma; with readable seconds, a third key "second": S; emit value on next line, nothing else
{"hour": 8, "minute": 21}
